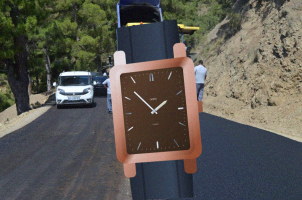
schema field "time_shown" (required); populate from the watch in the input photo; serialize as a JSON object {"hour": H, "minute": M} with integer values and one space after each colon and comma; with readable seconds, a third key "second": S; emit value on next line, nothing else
{"hour": 1, "minute": 53}
